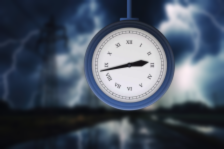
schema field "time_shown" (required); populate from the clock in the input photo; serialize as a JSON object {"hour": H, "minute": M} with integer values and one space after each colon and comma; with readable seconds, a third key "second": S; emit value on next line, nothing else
{"hour": 2, "minute": 43}
